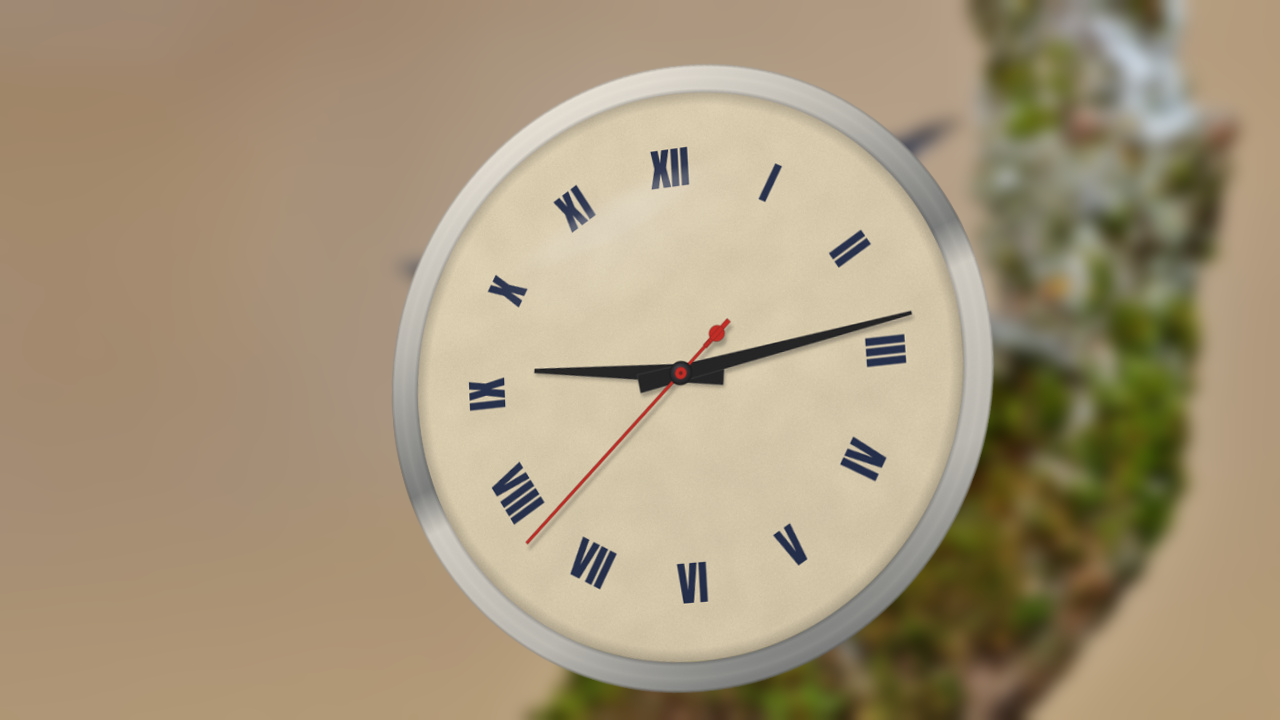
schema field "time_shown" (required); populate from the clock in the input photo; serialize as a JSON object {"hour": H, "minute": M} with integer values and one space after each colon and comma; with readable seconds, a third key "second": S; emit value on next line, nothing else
{"hour": 9, "minute": 13, "second": 38}
